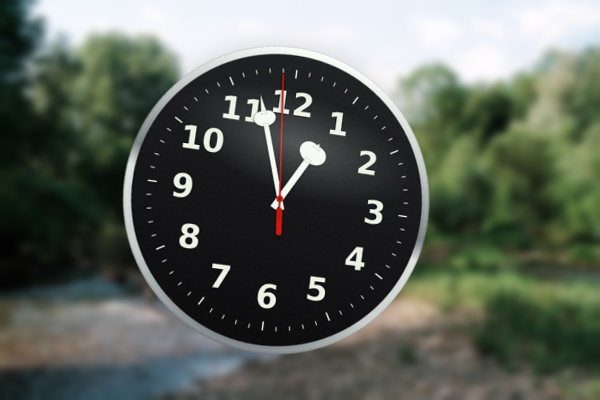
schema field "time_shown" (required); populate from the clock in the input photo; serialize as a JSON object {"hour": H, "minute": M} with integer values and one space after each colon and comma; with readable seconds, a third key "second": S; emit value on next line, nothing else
{"hour": 12, "minute": 56, "second": 59}
